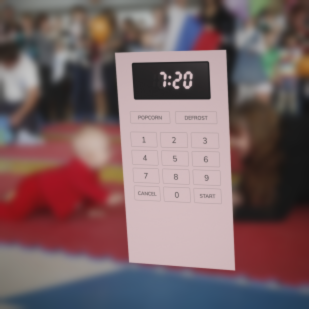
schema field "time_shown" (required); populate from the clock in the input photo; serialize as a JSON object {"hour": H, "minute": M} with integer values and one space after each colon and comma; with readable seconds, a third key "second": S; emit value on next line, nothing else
{"hour": 7, "minute": 20}
